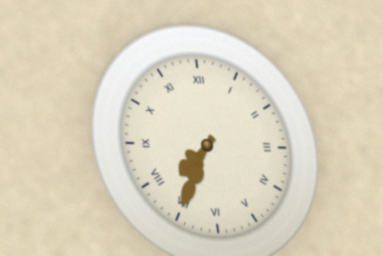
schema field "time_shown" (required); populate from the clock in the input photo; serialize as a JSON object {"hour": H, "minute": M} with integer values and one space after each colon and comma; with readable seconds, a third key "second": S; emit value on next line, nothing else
{"hour": 7, "minute": 35}
